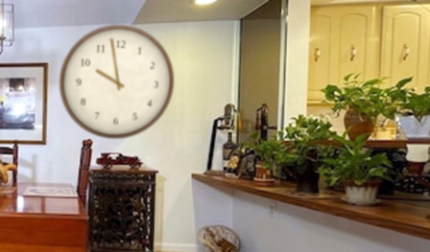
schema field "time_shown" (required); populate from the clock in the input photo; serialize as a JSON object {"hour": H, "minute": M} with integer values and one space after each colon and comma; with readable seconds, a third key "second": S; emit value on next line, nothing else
{"hour": 9, "minute": 58}
